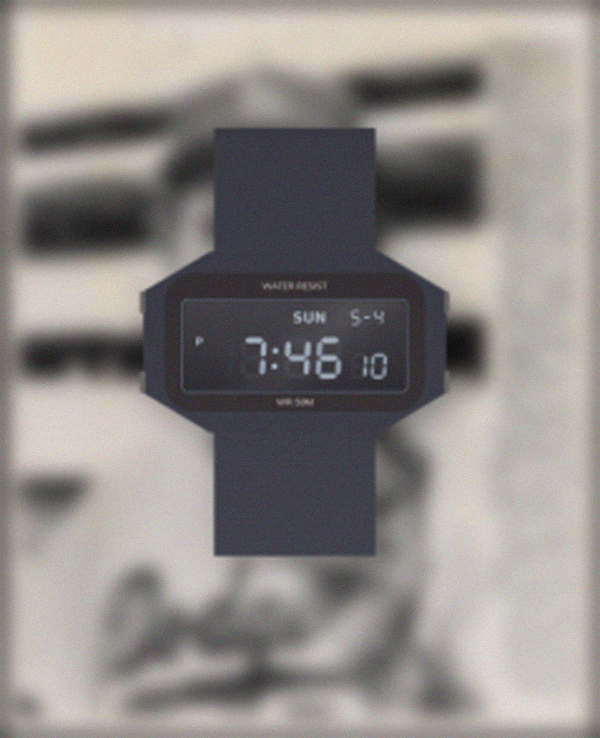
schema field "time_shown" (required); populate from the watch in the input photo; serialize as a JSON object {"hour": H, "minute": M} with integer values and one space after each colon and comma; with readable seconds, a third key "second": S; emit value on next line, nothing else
{"hour": 7, "minute": 46, "second": 10}
